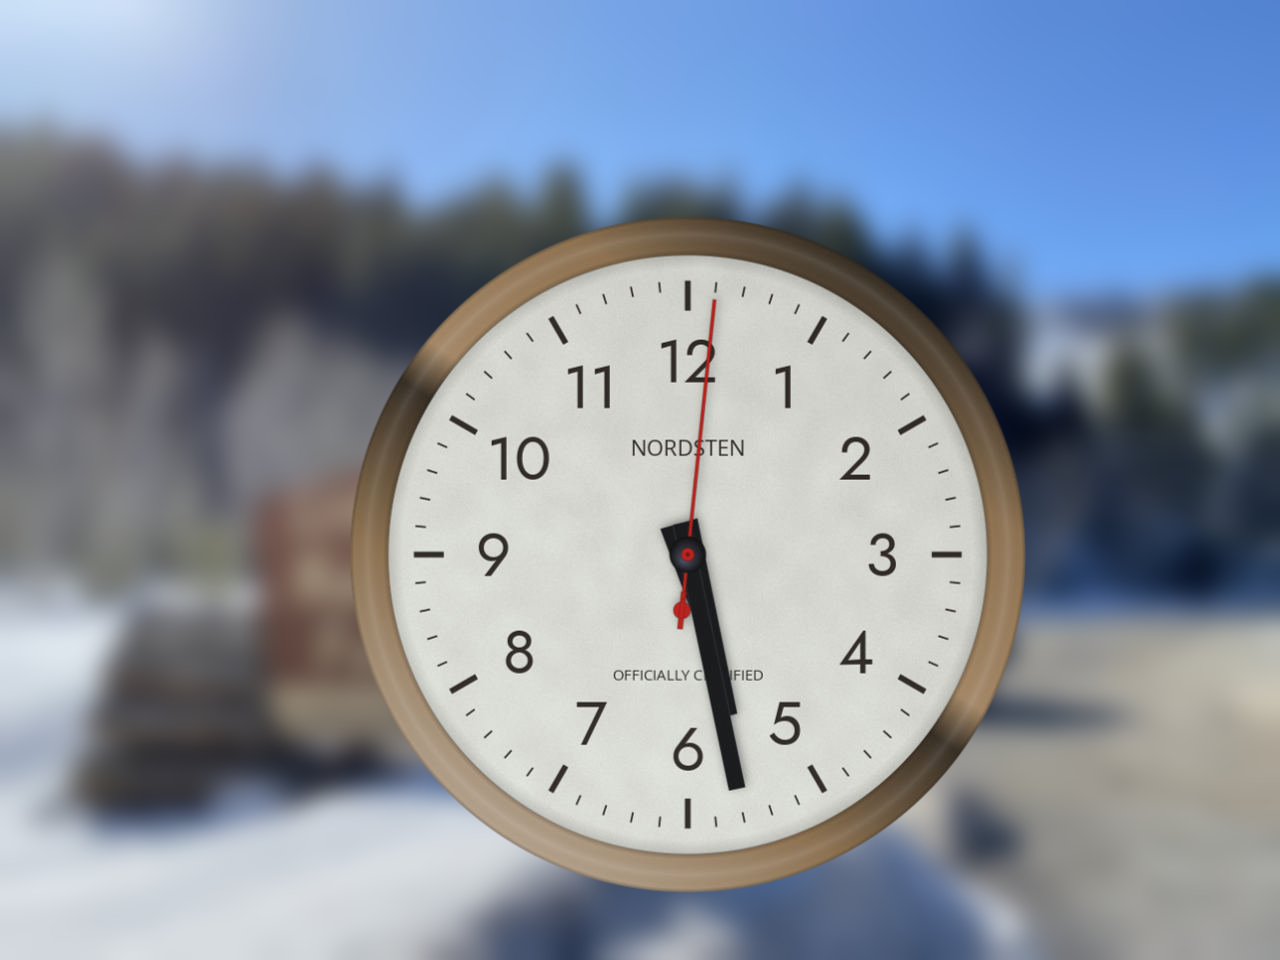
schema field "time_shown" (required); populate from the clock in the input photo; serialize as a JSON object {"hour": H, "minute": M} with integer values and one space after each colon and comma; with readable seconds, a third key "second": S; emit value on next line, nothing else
{"hour": 5, "minute": 28, "second": 1}
